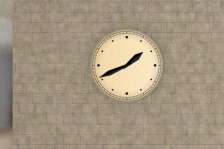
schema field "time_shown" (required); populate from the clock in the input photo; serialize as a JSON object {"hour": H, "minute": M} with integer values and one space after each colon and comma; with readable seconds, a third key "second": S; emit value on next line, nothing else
{"hour": 1, "minute": 41}
